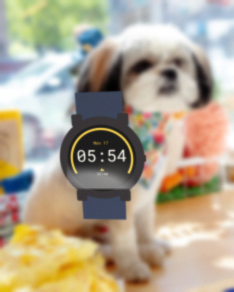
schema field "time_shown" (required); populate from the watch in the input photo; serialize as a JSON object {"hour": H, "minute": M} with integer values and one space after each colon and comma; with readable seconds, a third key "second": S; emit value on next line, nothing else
{"hour": 5, "minute": 54}
